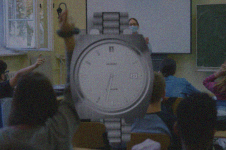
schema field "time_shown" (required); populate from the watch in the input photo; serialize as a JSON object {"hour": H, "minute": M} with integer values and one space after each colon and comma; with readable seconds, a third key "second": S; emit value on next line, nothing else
{"hour": 6, "minute": 32}
